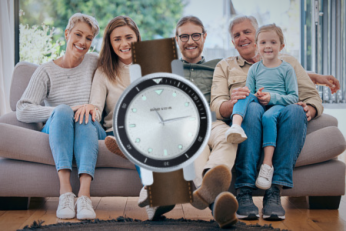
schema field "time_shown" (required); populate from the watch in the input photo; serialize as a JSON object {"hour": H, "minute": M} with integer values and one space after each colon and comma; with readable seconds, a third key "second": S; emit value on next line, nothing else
{"hour": 11, "minute": 14}
